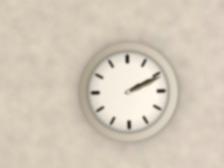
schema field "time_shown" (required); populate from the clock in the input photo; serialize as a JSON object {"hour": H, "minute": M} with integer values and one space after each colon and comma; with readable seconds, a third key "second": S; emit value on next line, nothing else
{"hour": 2, "minute": 11}
